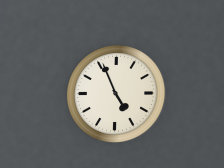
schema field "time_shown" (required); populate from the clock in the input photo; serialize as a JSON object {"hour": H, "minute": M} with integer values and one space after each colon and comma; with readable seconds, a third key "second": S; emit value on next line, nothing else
{"hour": 4, "minute": 56}
